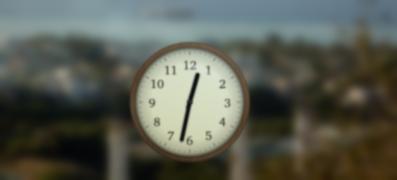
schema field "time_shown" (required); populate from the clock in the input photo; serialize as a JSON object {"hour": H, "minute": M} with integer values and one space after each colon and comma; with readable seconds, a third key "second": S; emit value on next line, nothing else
{"hour": 12, "minute": 32}
